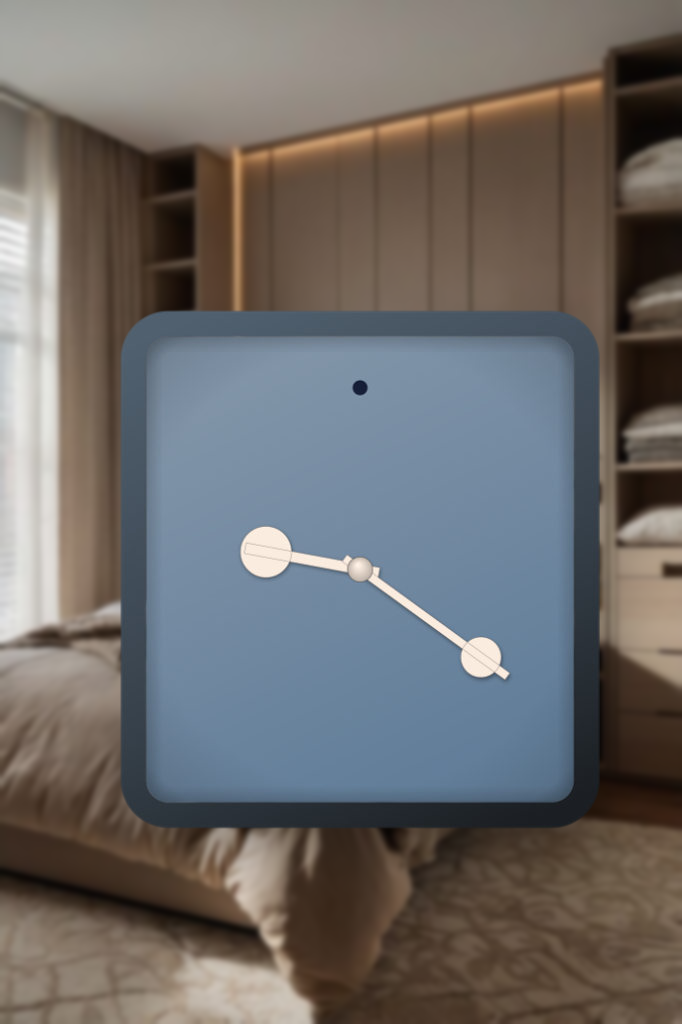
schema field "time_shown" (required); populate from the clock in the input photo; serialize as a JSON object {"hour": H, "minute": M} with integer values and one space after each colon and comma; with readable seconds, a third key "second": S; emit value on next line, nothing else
{"hour": 9, "minute": 21}
